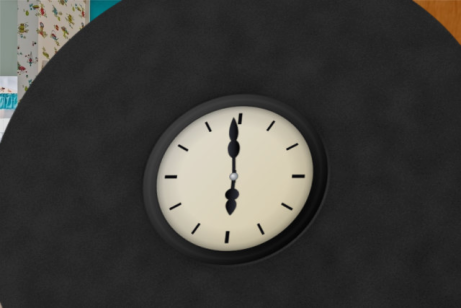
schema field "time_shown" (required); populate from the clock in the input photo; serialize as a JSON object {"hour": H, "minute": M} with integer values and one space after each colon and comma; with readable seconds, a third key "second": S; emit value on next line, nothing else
{"hour": 5, "minute": 59}
